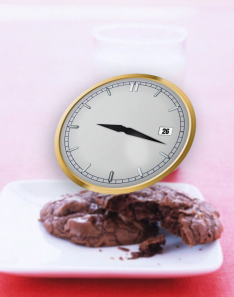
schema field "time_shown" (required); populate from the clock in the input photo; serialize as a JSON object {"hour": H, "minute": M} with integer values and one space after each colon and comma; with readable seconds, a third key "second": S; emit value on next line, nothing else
{"hour": 9, "minute": 18}
